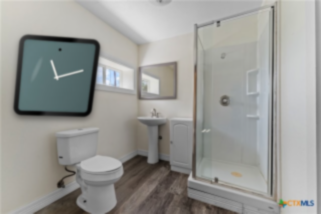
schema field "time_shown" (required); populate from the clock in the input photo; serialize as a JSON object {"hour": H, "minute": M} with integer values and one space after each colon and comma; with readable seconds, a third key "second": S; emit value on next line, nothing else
{"hour": 11, "minute": 12}
